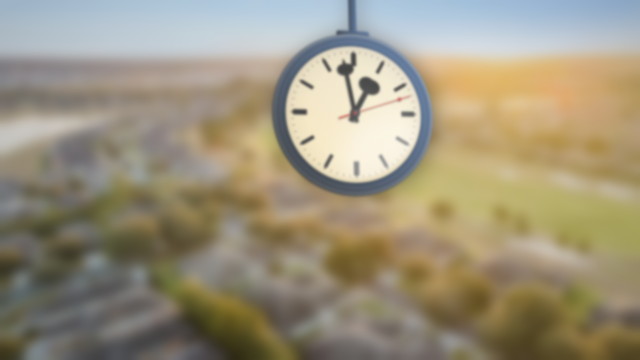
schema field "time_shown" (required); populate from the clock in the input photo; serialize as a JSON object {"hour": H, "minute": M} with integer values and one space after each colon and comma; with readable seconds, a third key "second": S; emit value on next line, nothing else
{"hour": 12, "minute": 58, "second": 12}
